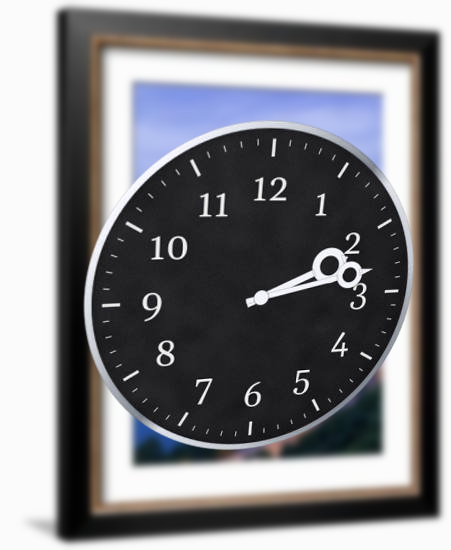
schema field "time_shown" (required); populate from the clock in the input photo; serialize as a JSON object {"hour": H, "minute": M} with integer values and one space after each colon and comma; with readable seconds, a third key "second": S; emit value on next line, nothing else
{"hour": 2, "minute": 13}
